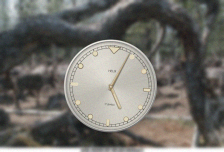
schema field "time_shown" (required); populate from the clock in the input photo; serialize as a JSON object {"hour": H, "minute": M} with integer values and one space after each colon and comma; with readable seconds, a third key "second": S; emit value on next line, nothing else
{"hour": 5, "minute": 4}
